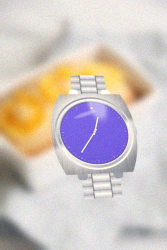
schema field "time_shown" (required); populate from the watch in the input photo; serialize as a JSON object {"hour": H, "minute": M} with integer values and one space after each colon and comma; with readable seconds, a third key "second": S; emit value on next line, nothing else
{"hour": 12, "minute": 36}
